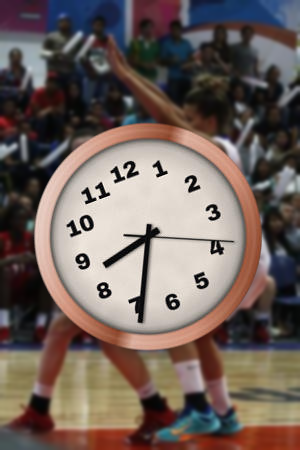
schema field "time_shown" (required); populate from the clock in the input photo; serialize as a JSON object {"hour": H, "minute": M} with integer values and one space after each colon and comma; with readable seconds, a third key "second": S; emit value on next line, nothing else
{"hour": 8, "minute": 34, "second": 19}
